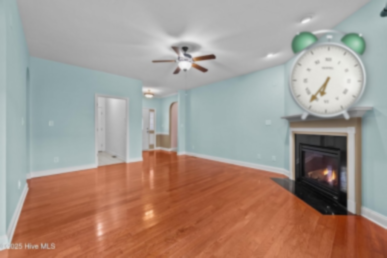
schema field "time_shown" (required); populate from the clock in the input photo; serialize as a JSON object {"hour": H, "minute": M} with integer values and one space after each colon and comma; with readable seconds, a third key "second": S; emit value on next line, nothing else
{"hour": 6, "minute": 36}
